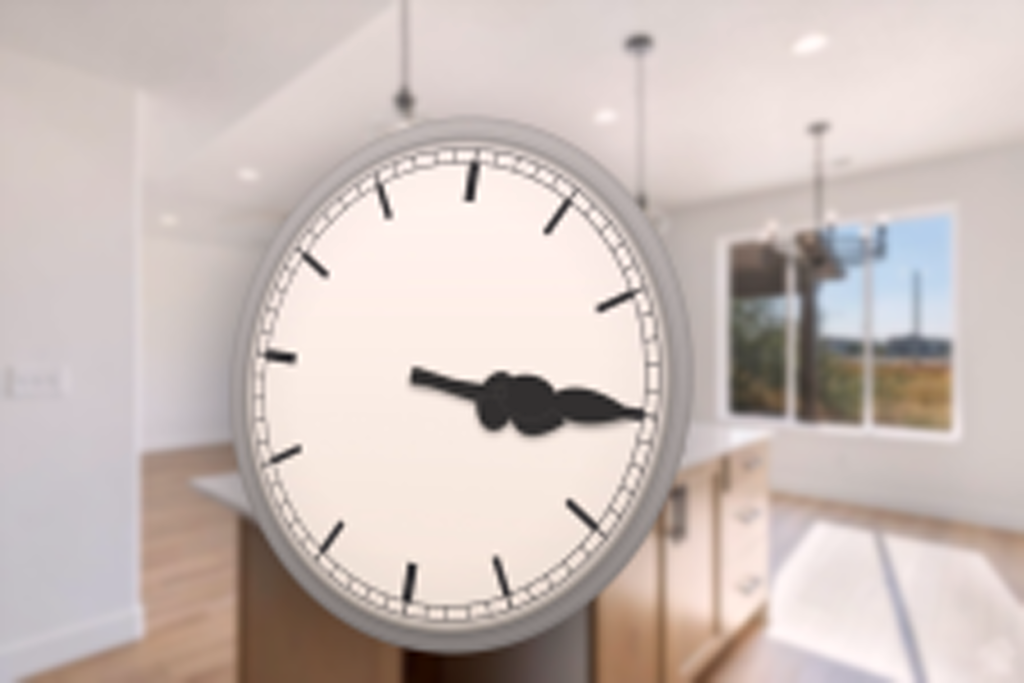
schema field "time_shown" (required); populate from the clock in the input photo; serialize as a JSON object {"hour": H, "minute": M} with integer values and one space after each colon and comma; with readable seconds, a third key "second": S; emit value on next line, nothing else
{"hour": 3, "minute": 15}
